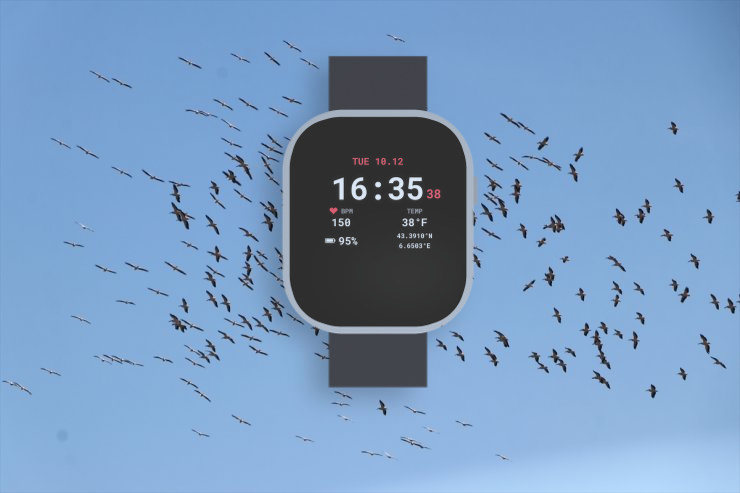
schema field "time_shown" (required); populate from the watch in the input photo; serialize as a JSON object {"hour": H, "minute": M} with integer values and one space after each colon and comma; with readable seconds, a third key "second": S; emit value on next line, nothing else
{"hour": 16, "minute": 35, "second": 38}
